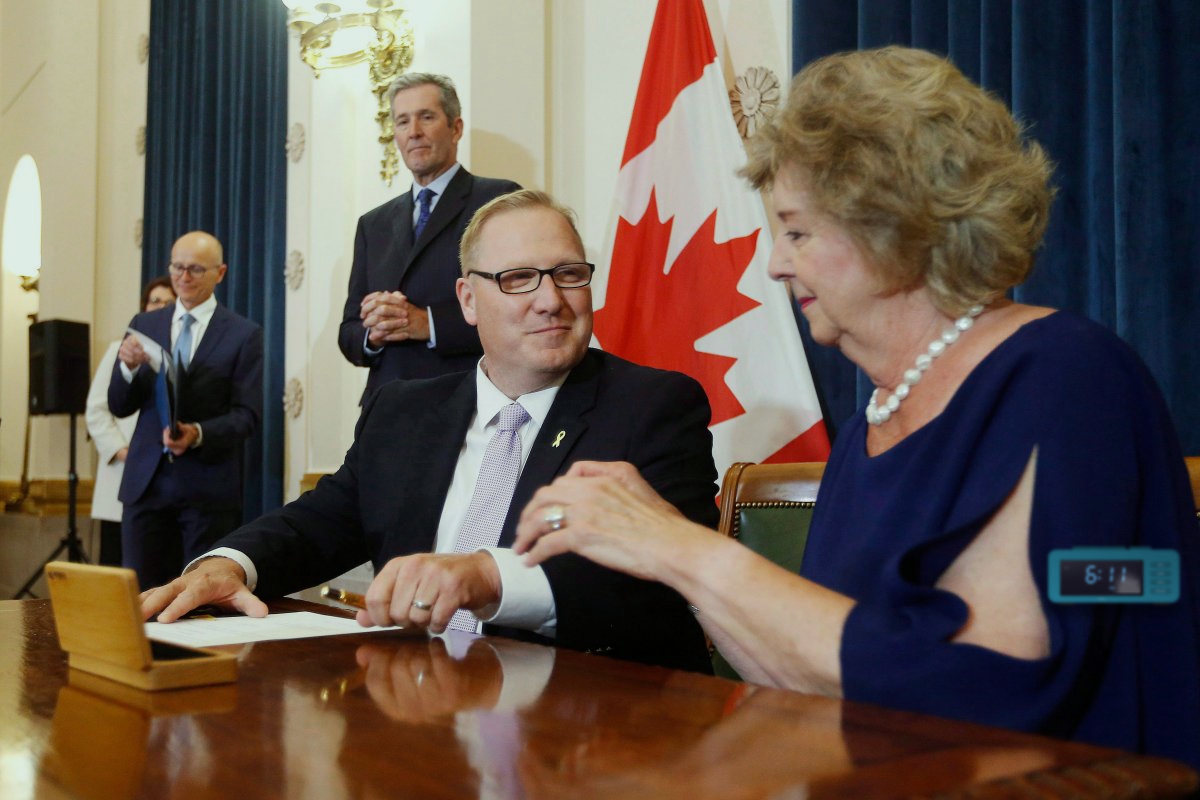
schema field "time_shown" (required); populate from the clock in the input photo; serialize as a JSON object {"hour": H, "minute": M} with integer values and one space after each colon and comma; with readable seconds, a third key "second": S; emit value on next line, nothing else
{"hour": 6, "minute": 11}
